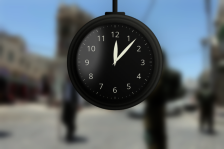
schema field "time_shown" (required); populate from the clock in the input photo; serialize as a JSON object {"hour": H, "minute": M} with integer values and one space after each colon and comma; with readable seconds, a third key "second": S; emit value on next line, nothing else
{"hour": 12, "minute": 7}
